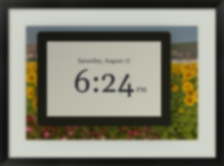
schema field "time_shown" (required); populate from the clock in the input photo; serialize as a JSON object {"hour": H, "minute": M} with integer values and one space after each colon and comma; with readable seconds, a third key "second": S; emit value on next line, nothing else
{"hour": 6, "minute": 24}
